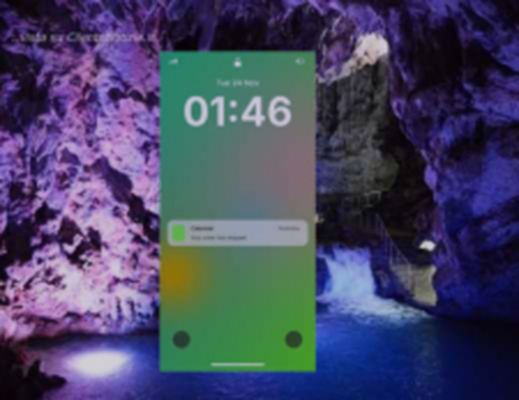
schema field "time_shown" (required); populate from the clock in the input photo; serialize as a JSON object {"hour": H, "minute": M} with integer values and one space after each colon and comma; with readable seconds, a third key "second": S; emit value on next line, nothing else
{"hour": 1, "minute": 46}
